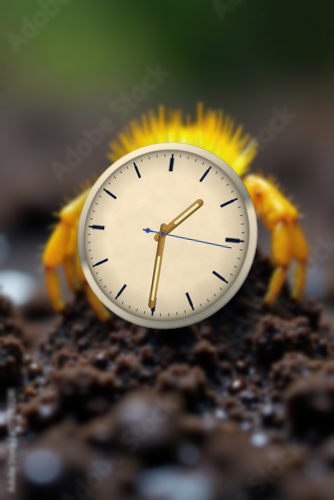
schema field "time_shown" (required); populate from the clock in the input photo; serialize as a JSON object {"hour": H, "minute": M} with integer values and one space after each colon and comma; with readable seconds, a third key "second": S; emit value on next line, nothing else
{"hour": 1, "minute": 30, "second": 16}
